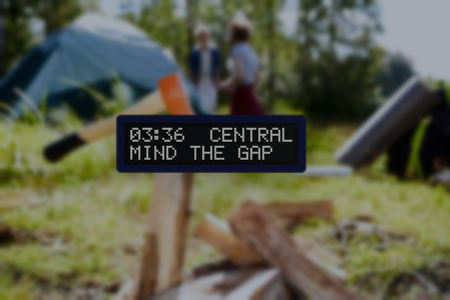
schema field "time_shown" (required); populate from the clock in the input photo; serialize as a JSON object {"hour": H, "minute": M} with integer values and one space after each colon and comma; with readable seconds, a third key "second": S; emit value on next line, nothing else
{"hour": 3, "minute": 36}
